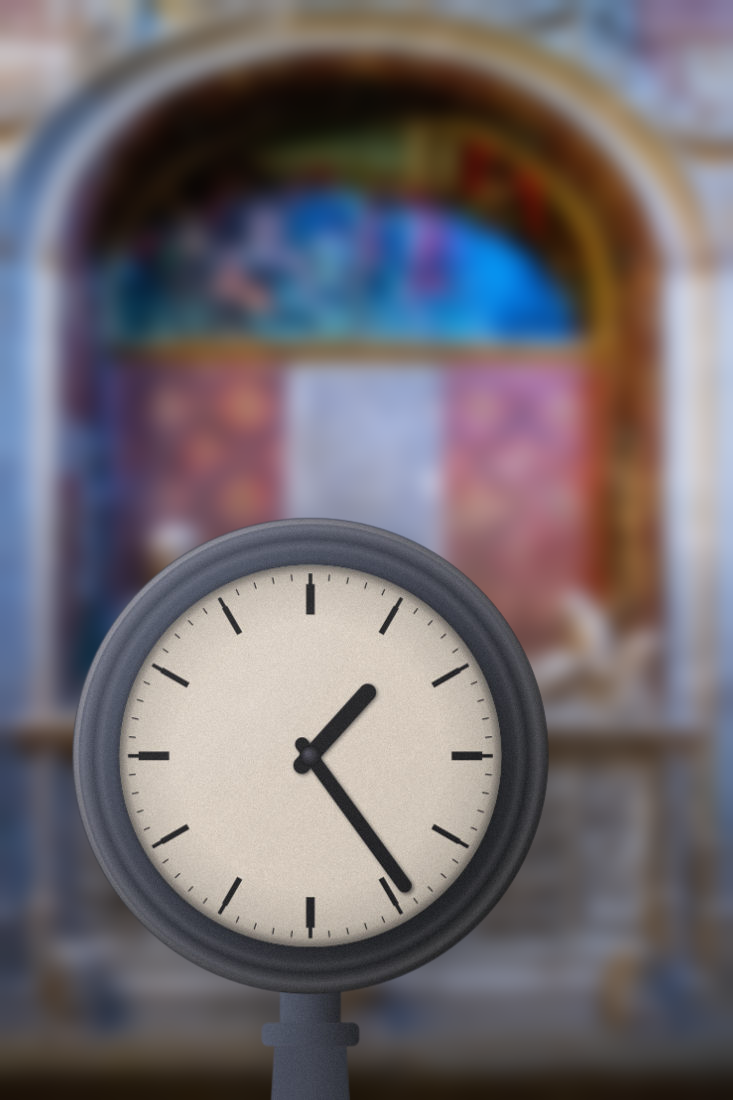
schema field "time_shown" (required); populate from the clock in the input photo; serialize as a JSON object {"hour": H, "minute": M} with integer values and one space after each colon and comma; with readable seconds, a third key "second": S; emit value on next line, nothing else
{"hour": 1, "minute": 24}
